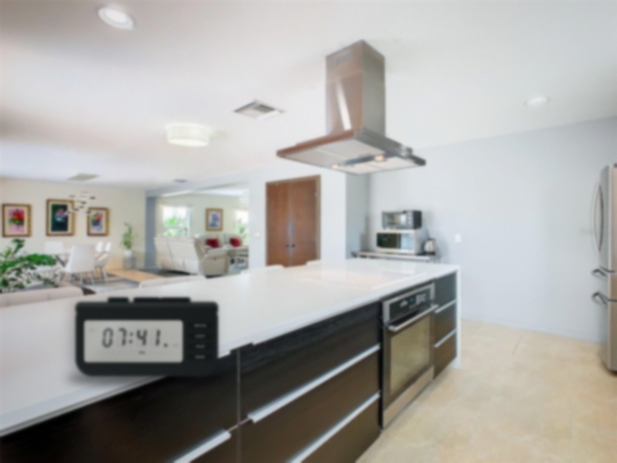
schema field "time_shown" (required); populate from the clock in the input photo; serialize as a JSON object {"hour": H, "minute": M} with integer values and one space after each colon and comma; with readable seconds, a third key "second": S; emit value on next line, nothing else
{"hour": 7, "minute": 41}
